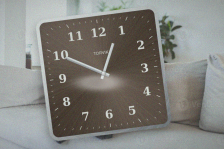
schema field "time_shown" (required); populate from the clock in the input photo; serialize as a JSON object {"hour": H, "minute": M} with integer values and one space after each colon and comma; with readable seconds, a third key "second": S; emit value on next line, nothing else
{"hour": 12, "minute": 50}
